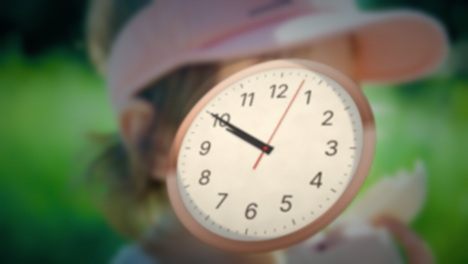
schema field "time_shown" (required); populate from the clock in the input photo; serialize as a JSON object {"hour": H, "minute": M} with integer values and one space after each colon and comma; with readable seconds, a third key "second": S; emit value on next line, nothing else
{"hour": 9, "minute": 50, "second": 3}
